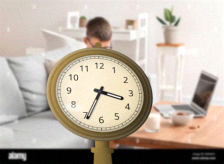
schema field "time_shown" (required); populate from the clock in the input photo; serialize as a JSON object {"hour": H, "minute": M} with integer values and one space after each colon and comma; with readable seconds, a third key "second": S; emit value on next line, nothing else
{"hour": 3, "minute": 34}
